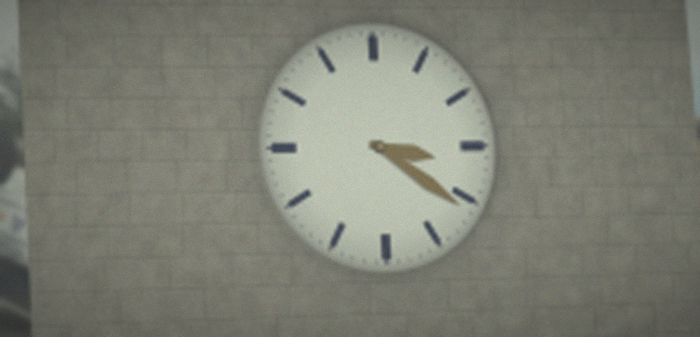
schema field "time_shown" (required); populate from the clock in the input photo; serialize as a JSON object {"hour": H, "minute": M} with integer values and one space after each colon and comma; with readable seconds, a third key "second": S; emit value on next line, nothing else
{"hour": 3, "minute": 21}
